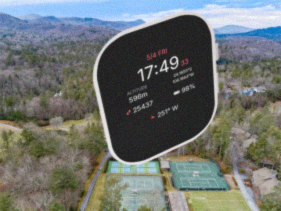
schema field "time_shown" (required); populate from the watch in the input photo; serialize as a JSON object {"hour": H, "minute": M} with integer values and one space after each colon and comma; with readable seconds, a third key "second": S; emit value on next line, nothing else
{"hour": 17, "minute": 49}
